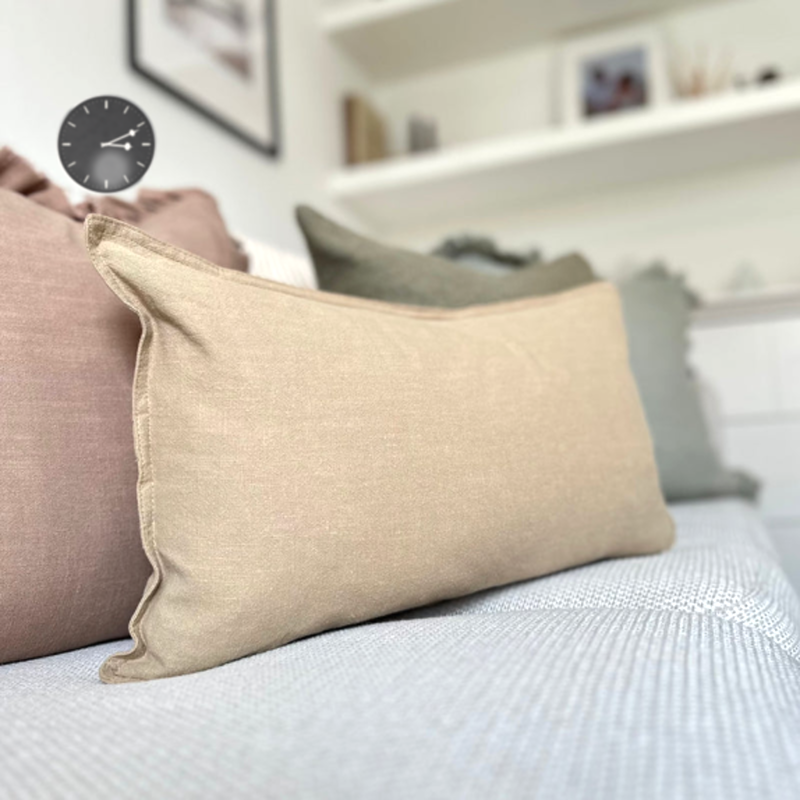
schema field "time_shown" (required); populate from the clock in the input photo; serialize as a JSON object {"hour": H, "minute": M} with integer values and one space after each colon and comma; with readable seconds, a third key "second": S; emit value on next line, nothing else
{"hour": 3, "minute": 11}
